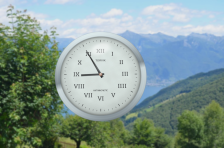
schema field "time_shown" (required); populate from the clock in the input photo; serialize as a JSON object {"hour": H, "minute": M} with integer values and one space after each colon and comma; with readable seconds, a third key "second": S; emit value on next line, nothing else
{"hour": 8, "minute": 55}
